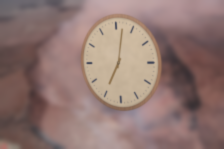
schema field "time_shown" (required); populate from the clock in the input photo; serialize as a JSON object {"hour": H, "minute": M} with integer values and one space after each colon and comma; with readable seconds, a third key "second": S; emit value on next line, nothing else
{"hour": 7, "minute": 2}
